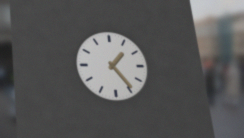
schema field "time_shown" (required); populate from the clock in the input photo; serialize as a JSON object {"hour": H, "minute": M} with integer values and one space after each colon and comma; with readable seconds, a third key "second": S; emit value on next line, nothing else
{"hour": 1, "minute": 24}
